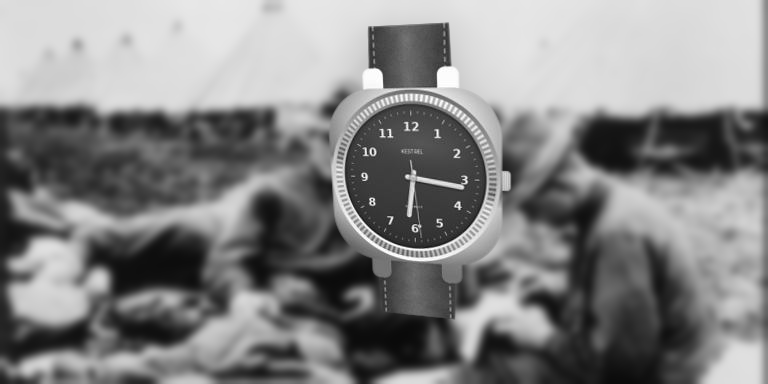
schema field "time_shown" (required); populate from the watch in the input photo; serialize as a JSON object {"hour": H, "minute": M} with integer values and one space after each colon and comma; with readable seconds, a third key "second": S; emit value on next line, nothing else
{"hour": 6, "minute": 16, "second": 29}
